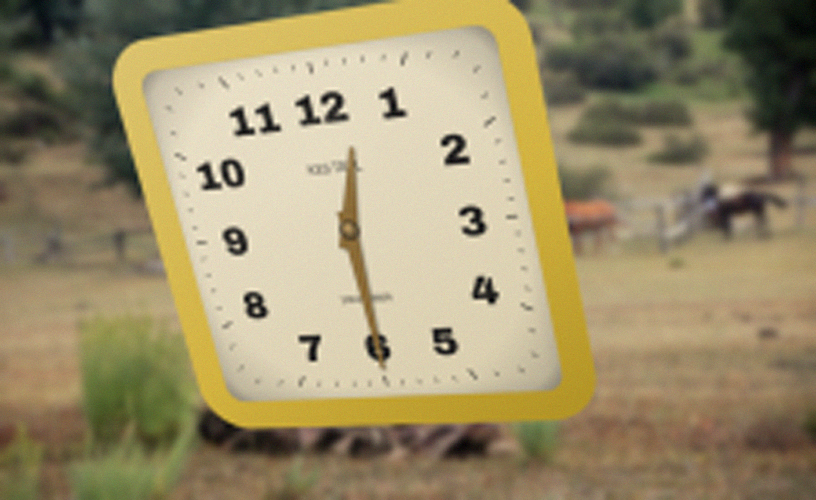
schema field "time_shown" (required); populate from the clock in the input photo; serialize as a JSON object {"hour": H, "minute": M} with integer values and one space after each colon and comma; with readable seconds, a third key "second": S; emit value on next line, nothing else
{"hour": 12, "minute": 30}
